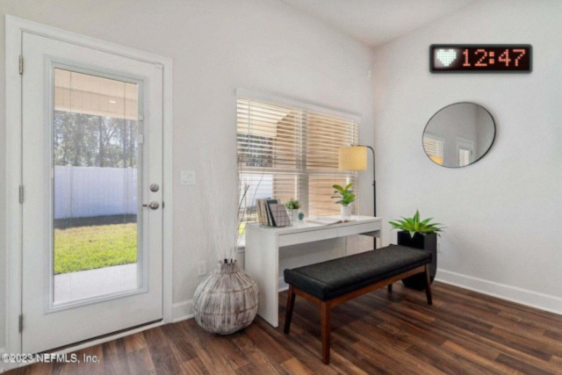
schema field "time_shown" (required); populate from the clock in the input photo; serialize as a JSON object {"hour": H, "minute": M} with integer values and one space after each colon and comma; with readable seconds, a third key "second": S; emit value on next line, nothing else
{"hour": 12, "minute": 47}
